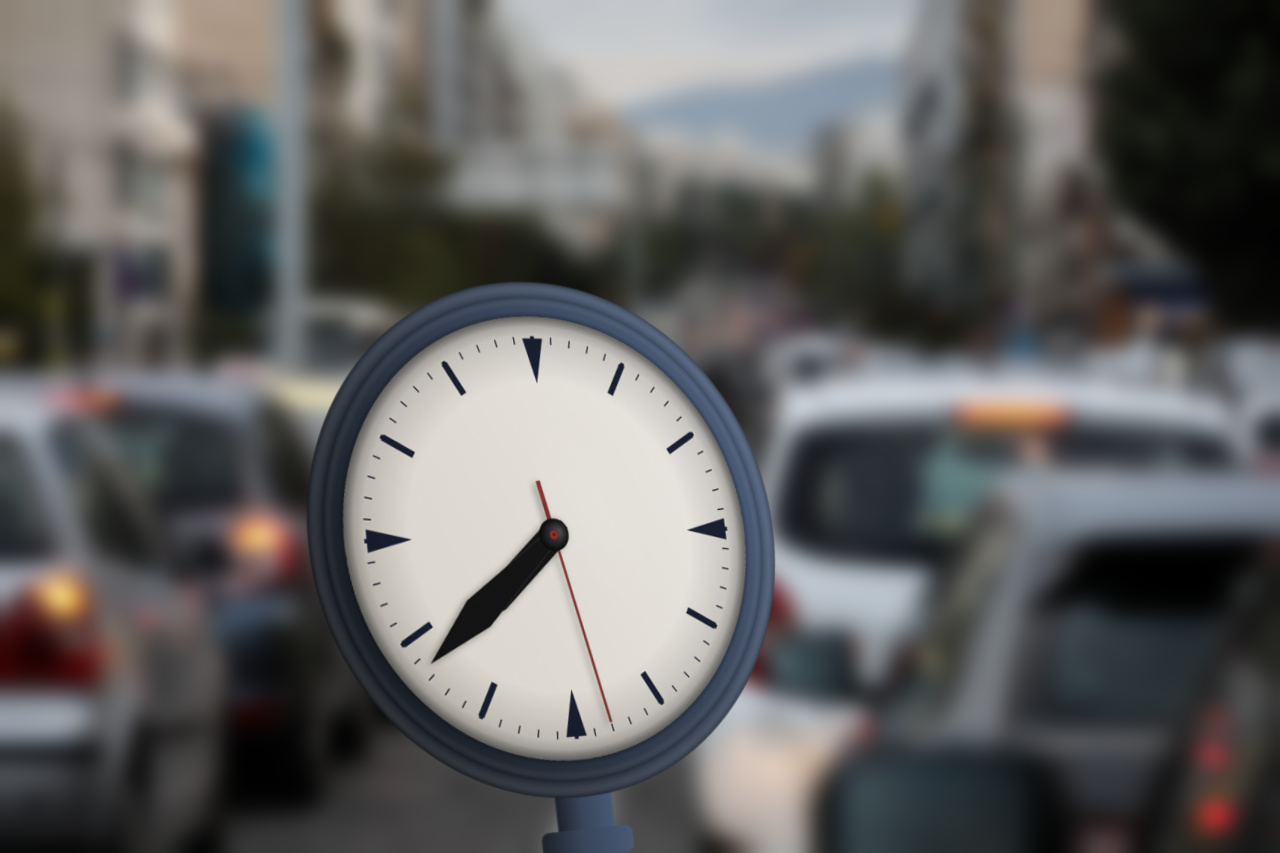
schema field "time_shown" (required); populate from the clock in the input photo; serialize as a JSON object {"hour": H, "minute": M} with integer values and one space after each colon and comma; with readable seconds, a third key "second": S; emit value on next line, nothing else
{"hour": 7, "minute": 38, "second": 28}
